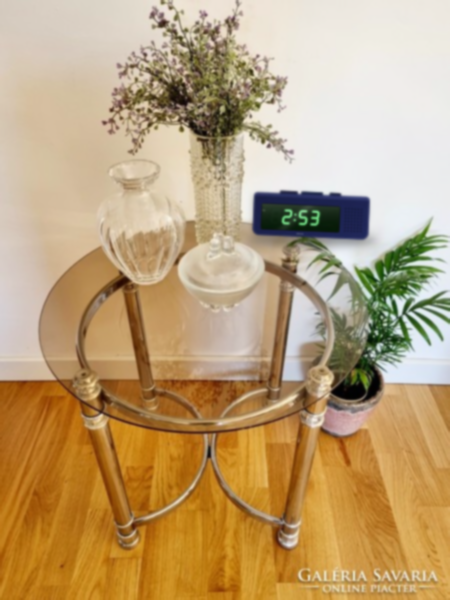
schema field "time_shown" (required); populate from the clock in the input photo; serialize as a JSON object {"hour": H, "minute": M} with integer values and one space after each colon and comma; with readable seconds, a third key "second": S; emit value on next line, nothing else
{"hour": 2, "minute": 53}
